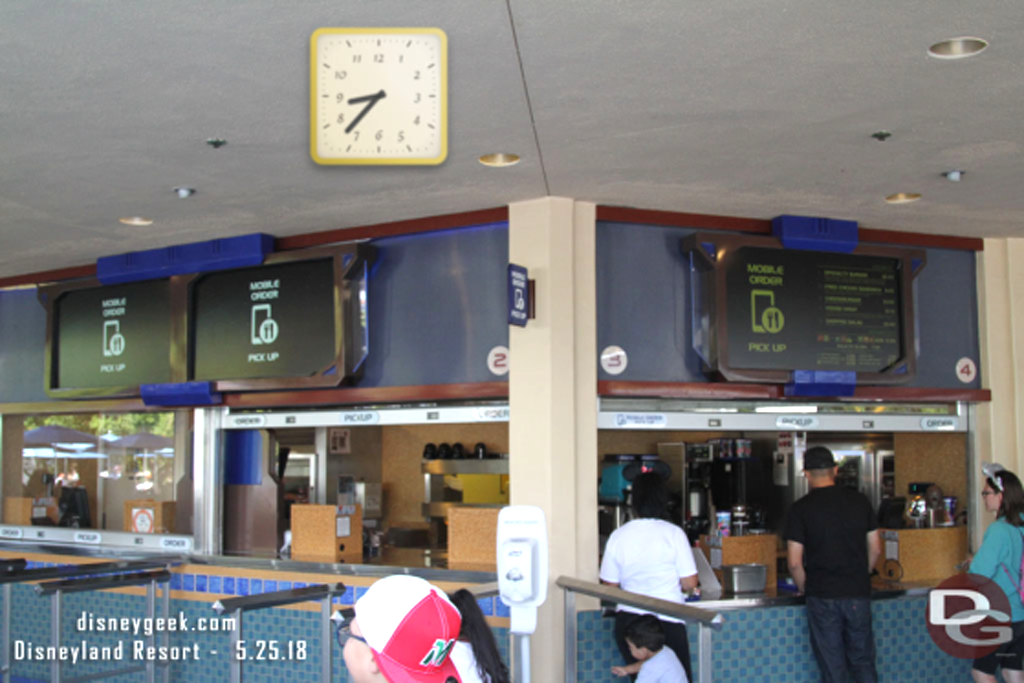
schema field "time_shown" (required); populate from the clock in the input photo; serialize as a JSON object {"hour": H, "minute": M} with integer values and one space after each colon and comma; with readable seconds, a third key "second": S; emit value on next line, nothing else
{"hour": 8, "minute": 37}
